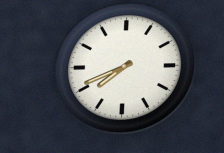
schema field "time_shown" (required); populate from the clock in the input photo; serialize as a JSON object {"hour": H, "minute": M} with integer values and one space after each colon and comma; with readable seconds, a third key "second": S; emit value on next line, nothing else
{"hour": 7, "minute": 41}
